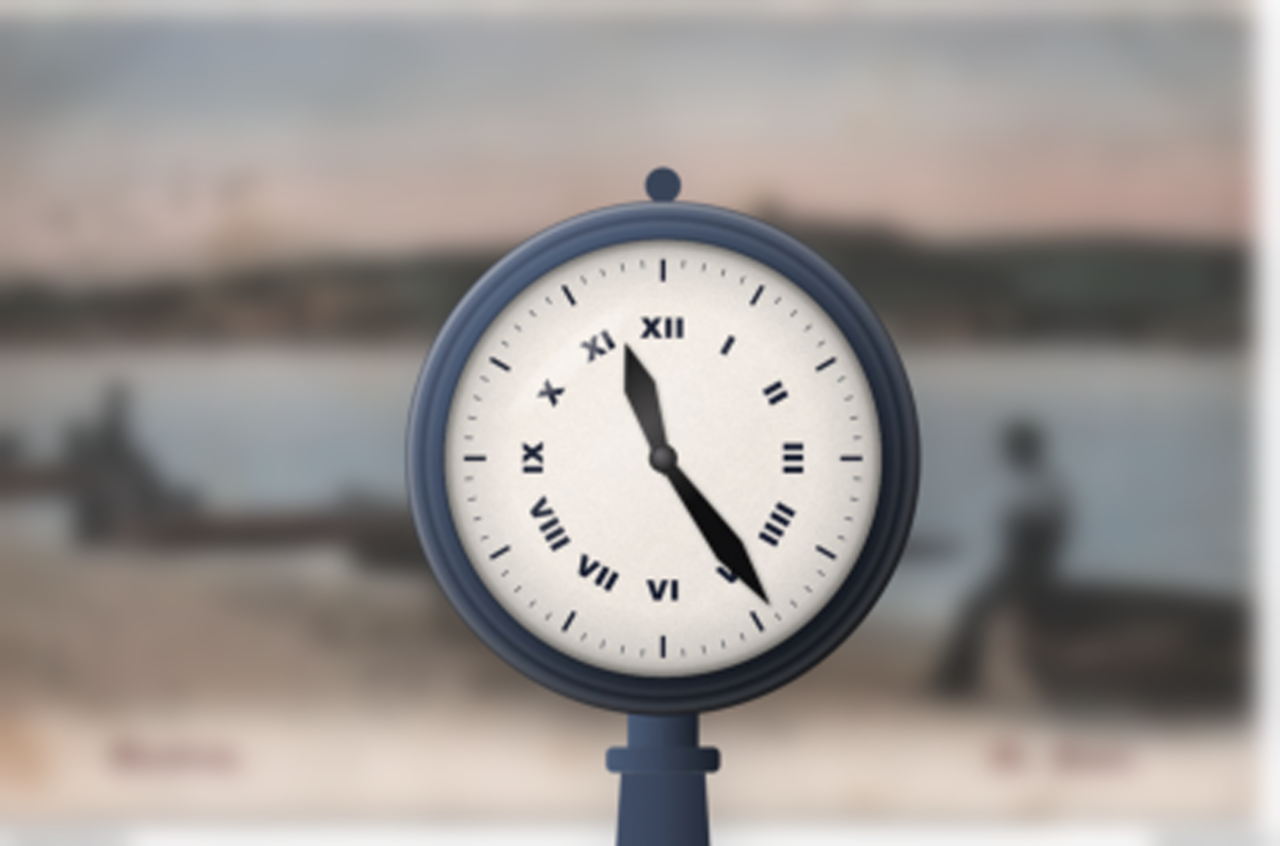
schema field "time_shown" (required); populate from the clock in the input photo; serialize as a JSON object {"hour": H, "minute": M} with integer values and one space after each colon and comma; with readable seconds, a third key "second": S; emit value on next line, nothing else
{"hour": 11, "minute": 24}
